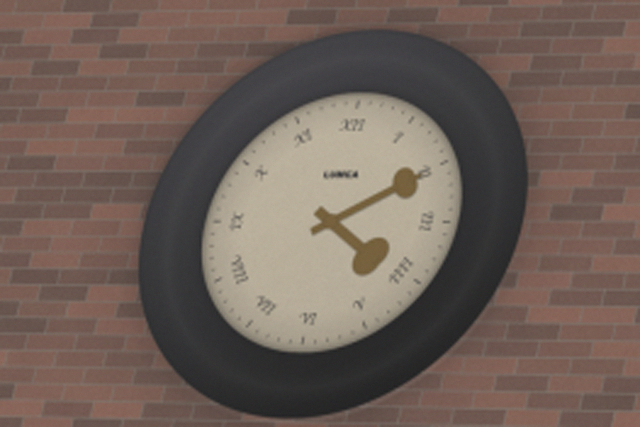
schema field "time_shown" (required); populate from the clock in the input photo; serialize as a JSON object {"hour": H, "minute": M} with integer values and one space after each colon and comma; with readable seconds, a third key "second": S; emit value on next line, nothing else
{"hour": 4, "minute": 10}
